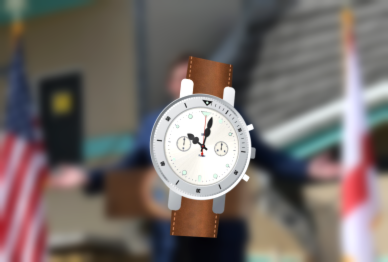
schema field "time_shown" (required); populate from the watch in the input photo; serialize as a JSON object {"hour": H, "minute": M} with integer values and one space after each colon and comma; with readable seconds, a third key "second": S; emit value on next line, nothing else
{"hour": 10, "minute": 2}
